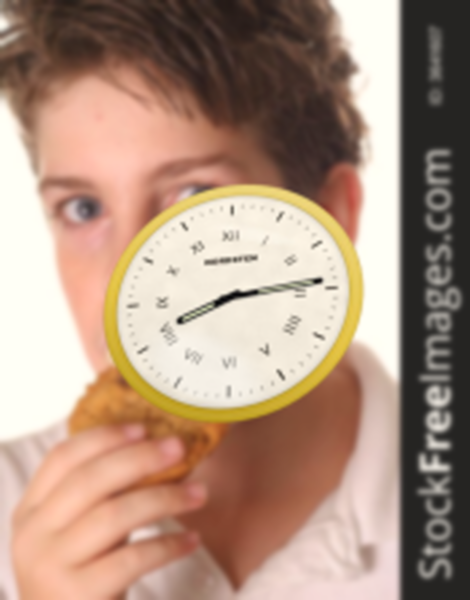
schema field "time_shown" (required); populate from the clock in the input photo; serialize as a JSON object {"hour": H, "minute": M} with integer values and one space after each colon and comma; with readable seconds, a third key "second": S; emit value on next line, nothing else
{"hour": 8, "minute": 14}
